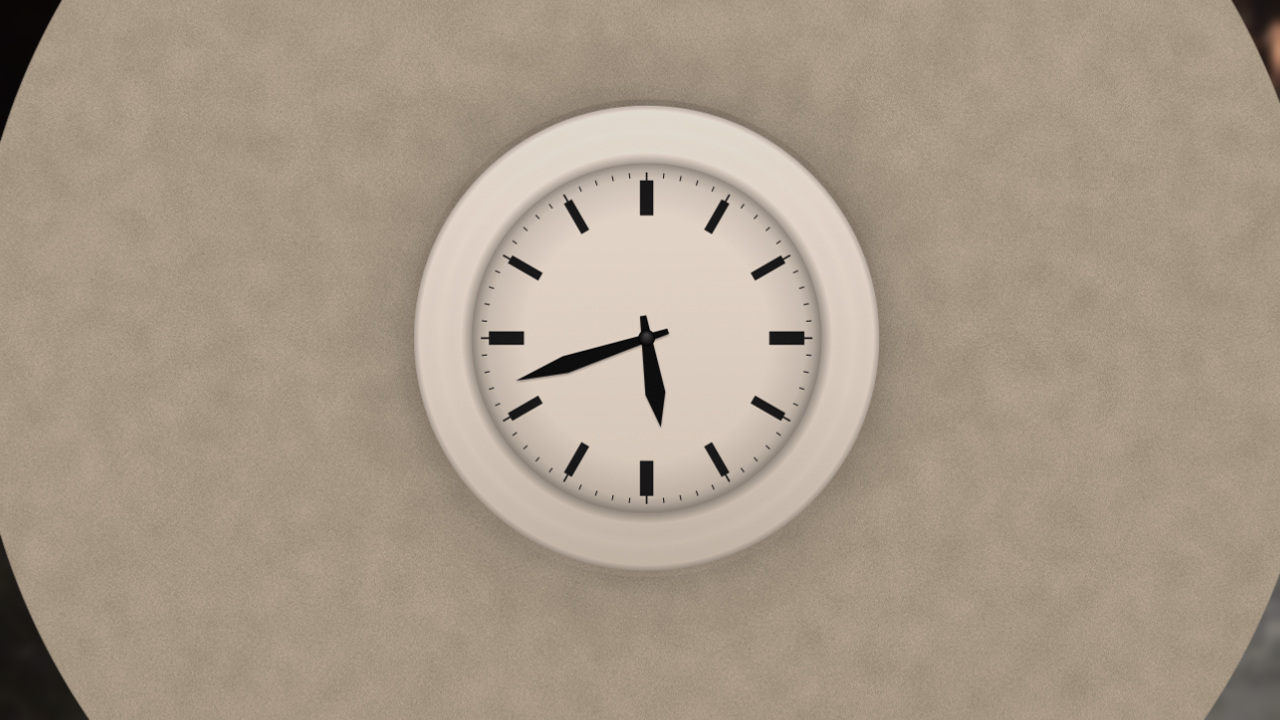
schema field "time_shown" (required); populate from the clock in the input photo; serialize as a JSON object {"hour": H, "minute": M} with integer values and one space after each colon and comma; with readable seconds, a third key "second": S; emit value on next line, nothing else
{"hour": 5, "minute": 42}
